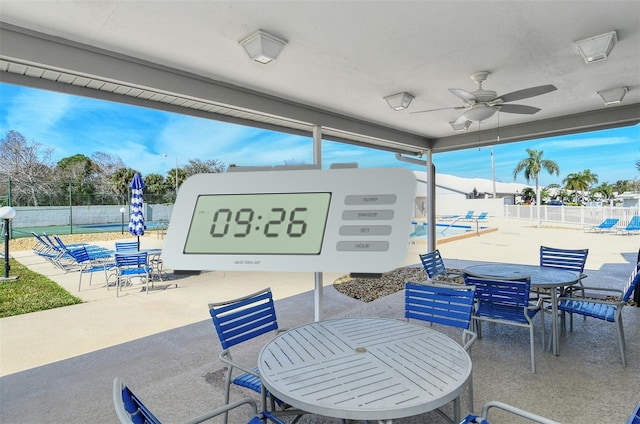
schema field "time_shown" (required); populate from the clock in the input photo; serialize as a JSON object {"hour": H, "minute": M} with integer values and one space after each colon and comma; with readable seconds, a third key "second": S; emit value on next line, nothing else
{"hour": 9, "minute": 26}
